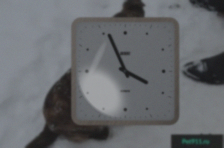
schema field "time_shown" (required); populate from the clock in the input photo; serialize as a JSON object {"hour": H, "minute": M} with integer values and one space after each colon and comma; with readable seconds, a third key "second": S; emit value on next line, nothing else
{"hour": 3, "minute": 56}
